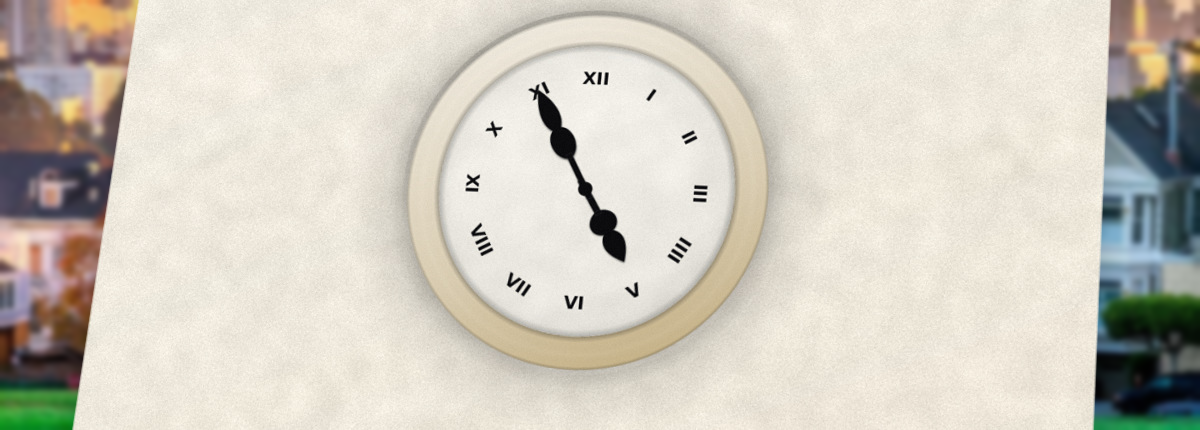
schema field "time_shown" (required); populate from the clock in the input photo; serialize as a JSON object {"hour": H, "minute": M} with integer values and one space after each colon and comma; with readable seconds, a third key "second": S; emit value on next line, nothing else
{"hour": 4, "minute": 55}
